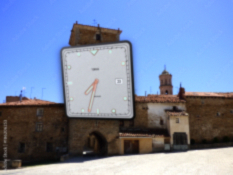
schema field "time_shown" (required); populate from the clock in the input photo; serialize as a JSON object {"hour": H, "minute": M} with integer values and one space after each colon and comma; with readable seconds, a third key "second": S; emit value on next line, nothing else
{"hour": 7, "minute": 33}
